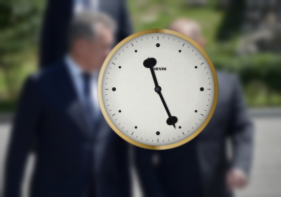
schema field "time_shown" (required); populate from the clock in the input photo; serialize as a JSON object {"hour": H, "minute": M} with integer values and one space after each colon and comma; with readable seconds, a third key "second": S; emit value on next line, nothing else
{"hour": 11, "minute": 26}
